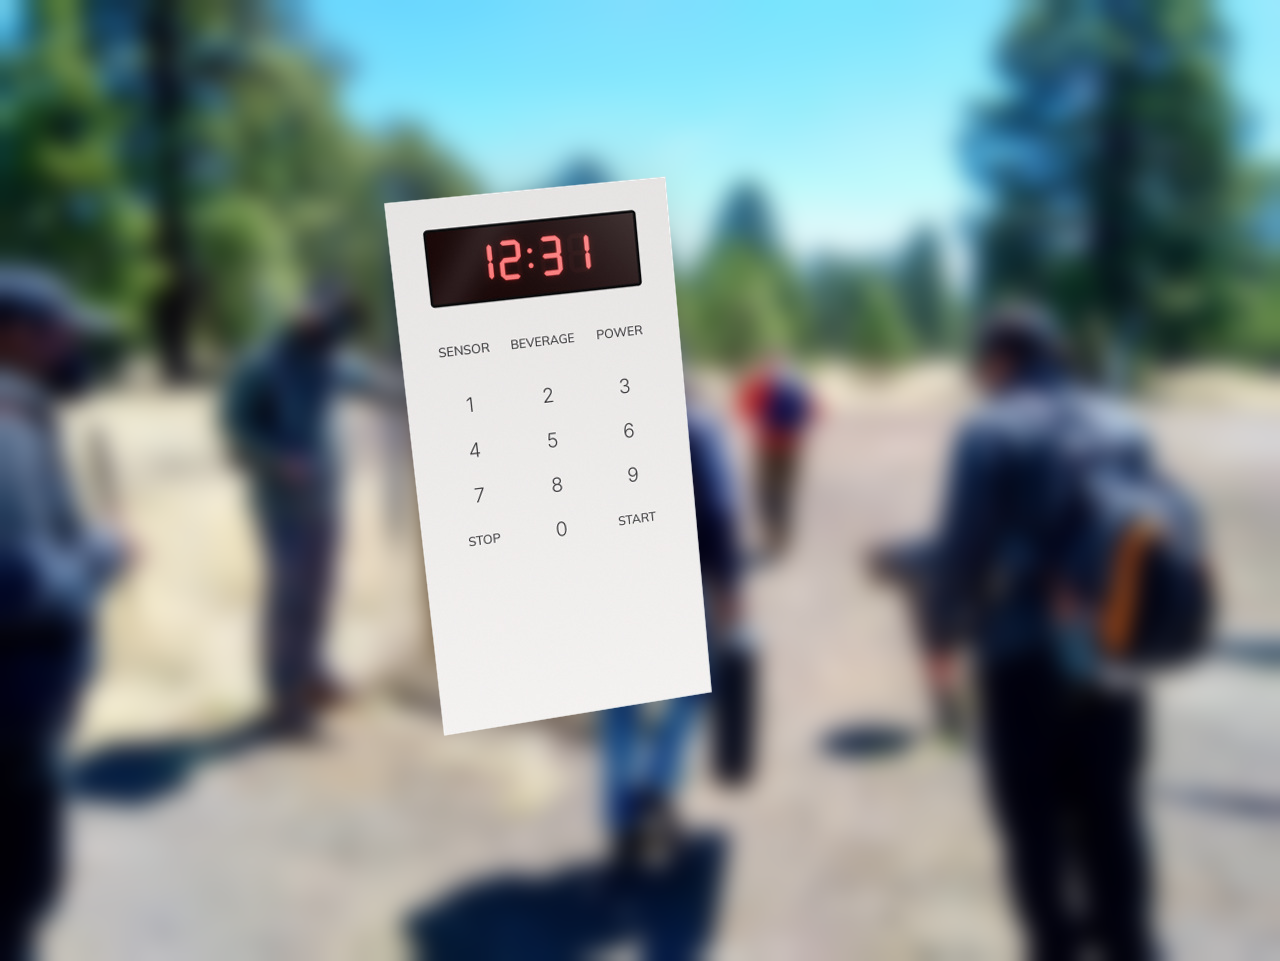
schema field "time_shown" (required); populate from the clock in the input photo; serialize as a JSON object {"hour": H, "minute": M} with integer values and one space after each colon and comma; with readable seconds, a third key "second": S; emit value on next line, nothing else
{"hour": 12, "minute": 31}
